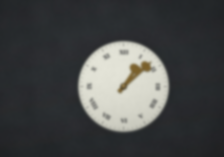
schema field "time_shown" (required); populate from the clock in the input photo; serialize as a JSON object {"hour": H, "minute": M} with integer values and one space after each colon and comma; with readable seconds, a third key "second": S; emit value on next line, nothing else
{"hour": 1, "minute": 8}
